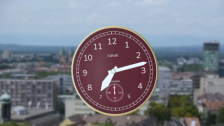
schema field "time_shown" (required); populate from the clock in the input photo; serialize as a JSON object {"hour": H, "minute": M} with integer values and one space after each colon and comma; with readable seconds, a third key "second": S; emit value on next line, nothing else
{"hour": 7, "minute": 13}
